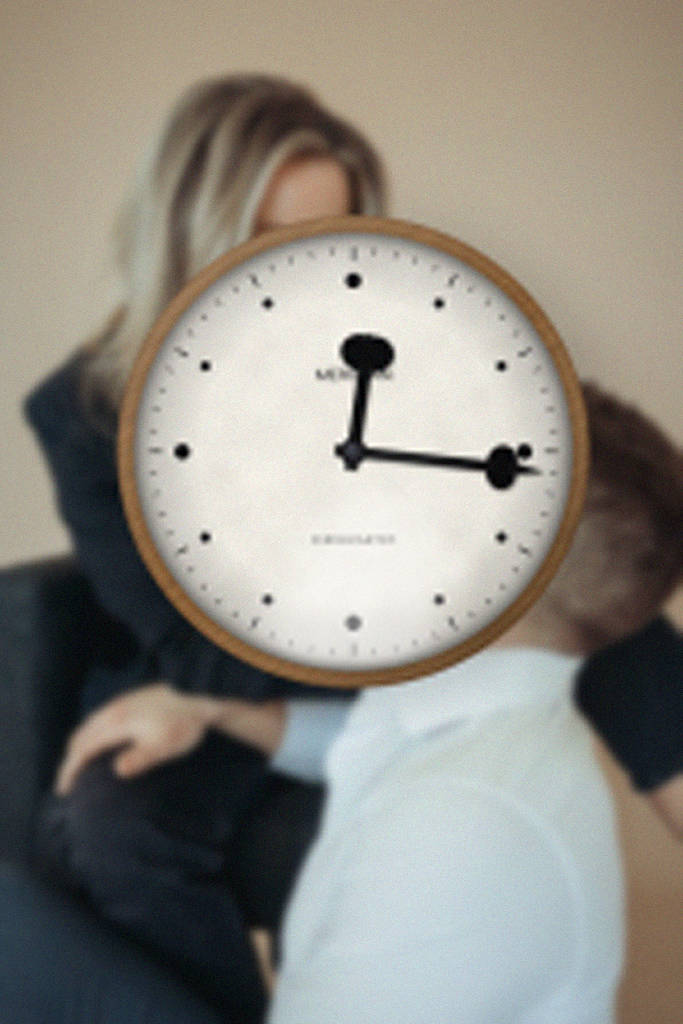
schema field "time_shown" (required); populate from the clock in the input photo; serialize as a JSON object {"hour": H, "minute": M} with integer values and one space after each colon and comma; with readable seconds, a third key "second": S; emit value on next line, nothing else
{"hour": 12, "minute": 16}
